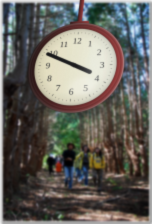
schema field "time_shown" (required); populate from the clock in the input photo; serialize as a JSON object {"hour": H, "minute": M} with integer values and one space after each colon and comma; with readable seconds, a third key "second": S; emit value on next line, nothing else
{"hour": 3, "minute": 49}
